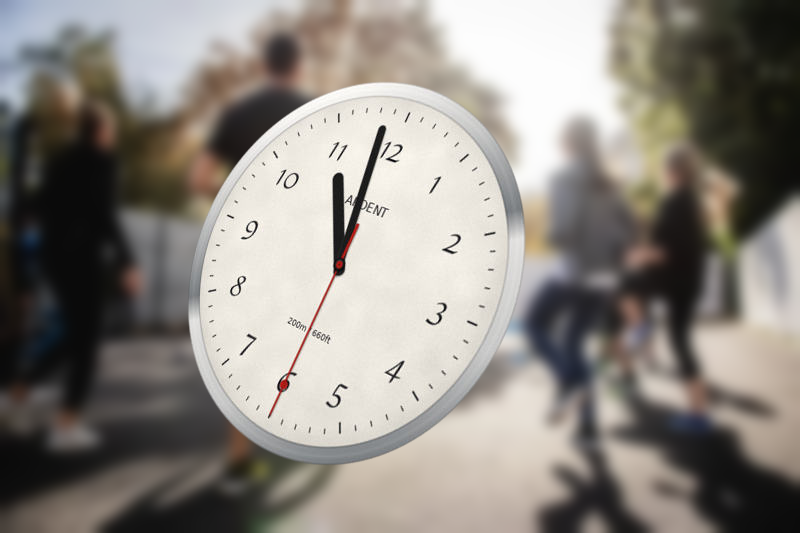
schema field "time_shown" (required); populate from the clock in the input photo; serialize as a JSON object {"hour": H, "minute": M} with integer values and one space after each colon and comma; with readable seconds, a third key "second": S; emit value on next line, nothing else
{"hour": 10, "minute": 58, "second": 30}
